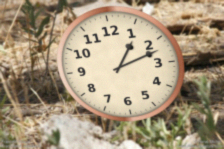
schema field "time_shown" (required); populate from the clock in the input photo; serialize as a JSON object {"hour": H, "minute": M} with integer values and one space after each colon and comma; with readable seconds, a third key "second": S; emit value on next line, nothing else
{"hour": 1, "minute": 12}
